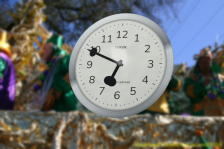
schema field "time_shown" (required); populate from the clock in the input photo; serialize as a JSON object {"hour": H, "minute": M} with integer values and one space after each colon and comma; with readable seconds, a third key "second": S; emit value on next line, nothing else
{"hour": 6, "minute": 49}
